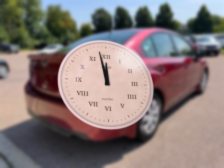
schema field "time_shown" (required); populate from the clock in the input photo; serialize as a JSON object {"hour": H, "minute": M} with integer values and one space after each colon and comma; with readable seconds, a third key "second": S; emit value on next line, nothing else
{"hour": 11, "minute": 58}
